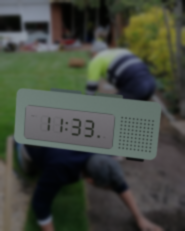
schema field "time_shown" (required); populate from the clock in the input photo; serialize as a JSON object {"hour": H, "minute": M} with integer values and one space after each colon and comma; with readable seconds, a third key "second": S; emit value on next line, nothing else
{"hour": 11, "minute": 33}
